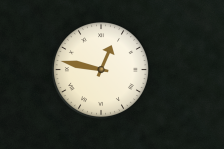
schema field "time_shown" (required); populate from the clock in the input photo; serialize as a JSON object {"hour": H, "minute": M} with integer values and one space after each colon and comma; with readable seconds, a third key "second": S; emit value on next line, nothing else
{"hour": 12, "minute": 47}
